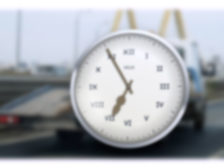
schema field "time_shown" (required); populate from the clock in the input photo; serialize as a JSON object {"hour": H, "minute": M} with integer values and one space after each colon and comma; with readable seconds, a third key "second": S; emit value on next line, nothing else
{"hour": 6, "minute": 55}
